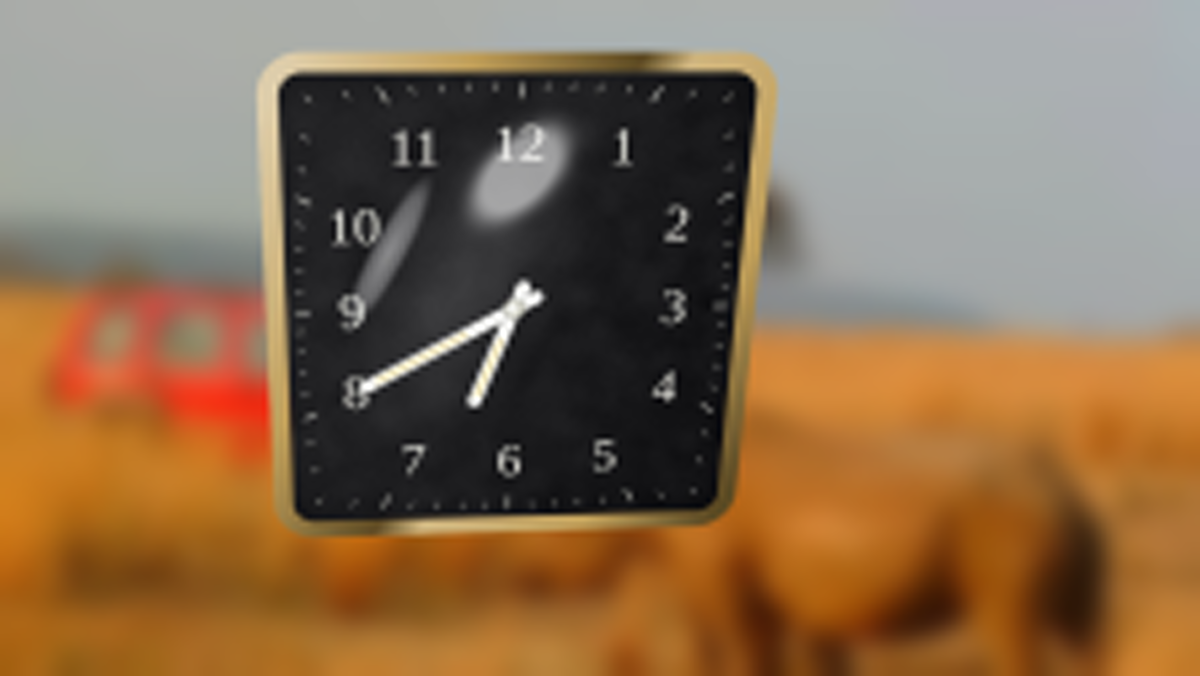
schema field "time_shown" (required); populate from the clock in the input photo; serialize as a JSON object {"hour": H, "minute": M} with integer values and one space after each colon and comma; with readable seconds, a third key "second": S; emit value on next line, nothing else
{"hour": 6, "minute": 40}
